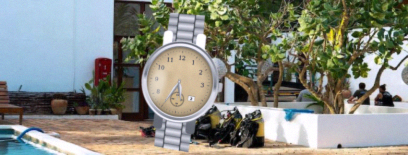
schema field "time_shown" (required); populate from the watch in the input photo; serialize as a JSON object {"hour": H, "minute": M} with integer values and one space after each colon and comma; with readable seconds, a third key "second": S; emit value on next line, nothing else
{"hour": 5, "minute": 35}
